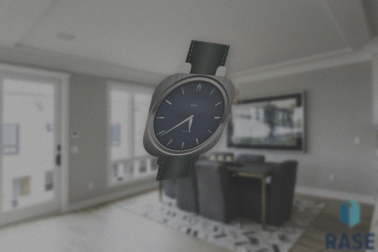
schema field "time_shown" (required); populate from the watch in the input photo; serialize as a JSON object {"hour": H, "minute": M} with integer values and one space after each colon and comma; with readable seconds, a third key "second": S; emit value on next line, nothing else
{"hour": 5, "minute": 39}
